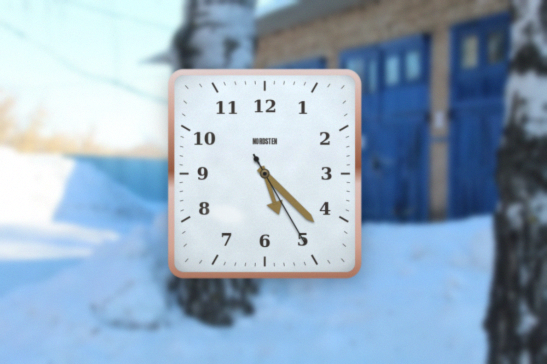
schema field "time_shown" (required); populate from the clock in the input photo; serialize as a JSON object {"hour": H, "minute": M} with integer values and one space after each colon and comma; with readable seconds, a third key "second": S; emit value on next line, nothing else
{"hour": 5, "minute": 22, "second": 25}
